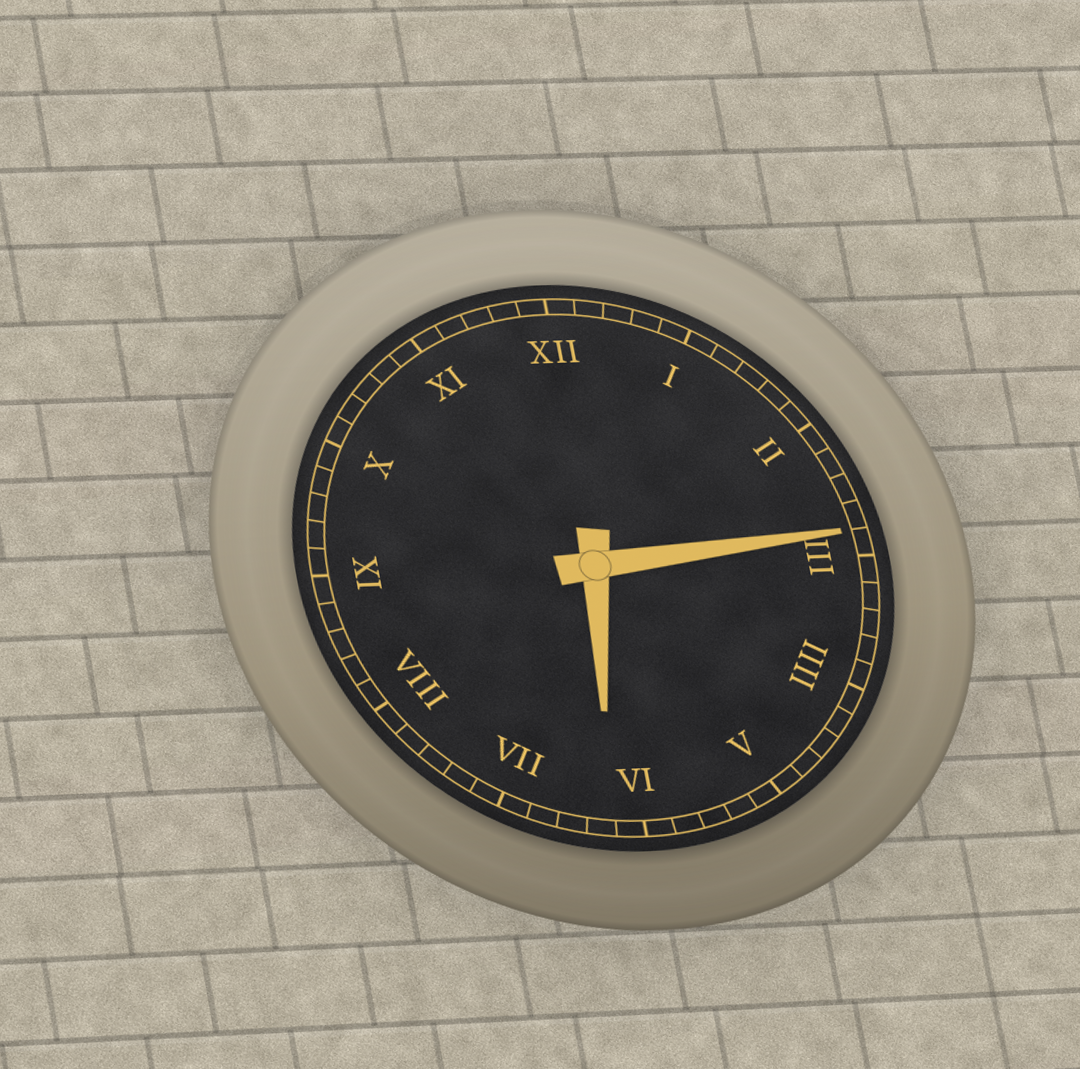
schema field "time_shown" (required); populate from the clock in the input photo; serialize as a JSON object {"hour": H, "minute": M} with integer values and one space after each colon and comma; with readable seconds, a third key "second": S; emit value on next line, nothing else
{"hour": 6, "minute": 14}
